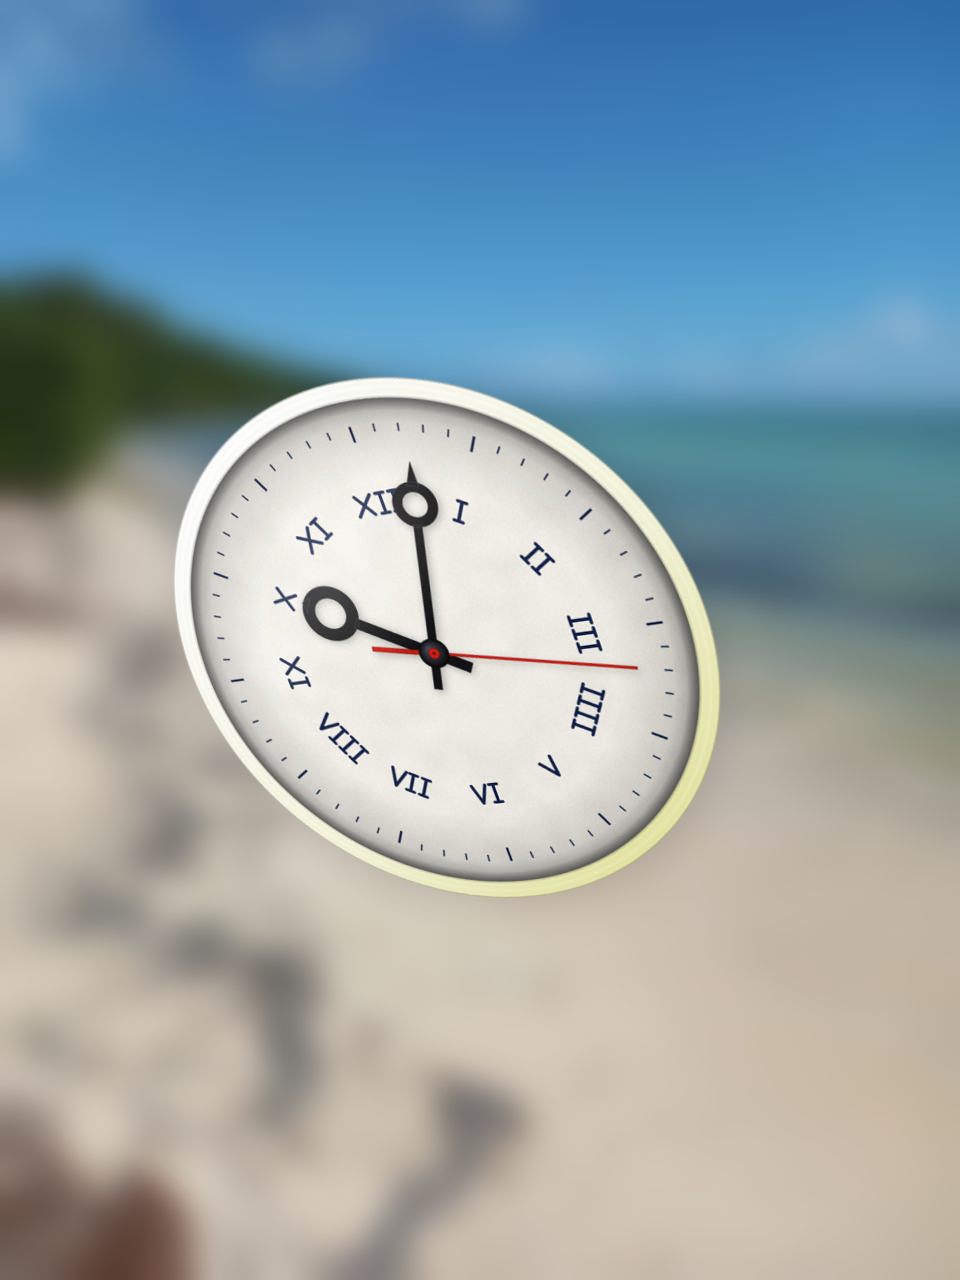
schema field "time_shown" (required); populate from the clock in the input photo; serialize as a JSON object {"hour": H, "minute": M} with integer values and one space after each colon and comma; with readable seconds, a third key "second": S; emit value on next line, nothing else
{"hour": 10, "minute": 2, "second": 17}
